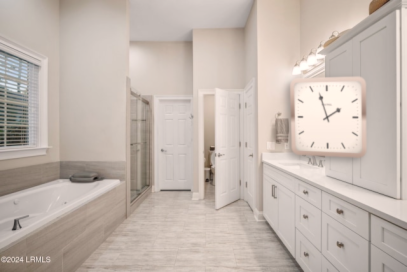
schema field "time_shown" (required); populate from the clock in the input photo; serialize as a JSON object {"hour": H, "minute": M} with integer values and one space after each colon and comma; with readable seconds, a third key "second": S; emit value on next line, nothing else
{"hour": 1, "minute": 57}
